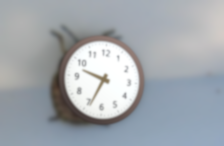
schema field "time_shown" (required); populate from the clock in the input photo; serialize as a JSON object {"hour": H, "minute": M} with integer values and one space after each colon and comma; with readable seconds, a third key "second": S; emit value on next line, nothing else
{"hour": 9, "minute": 34}
